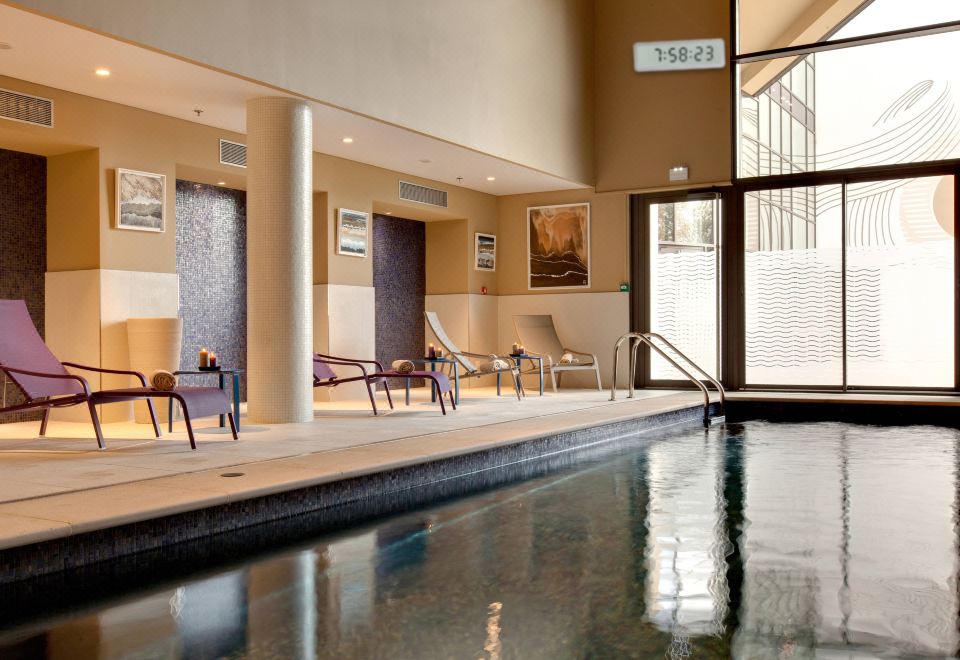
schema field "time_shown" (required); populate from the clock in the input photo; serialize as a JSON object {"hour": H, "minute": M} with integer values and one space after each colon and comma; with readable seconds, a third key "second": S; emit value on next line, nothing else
{"hour": 7, "minute": 58, "second": 23}
